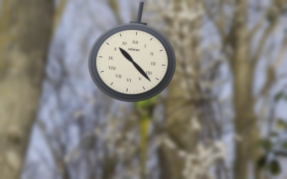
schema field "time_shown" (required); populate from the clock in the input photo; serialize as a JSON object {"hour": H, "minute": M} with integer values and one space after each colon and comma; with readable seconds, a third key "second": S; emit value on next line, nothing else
{"hour": 10, "minute": 22}
